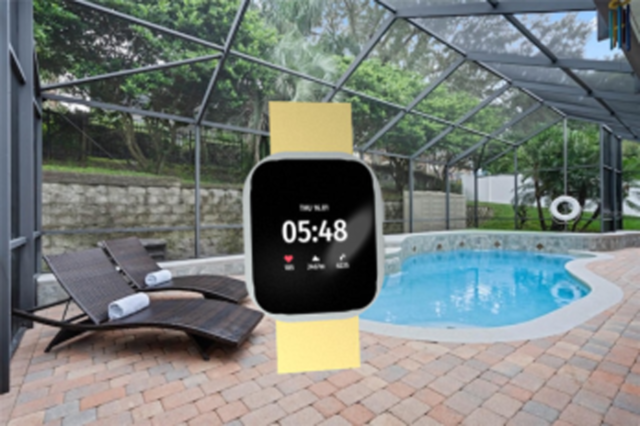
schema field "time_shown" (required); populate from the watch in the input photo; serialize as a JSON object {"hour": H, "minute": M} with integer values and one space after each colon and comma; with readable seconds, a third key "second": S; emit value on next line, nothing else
{"hour": 5, "minute": 48}
